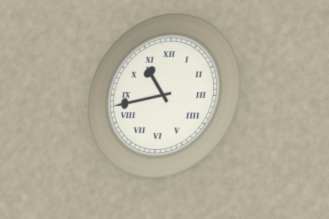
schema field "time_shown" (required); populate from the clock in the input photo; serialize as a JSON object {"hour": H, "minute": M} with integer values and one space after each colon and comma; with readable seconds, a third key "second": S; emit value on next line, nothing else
{"hour": 10, "minute": 43}
